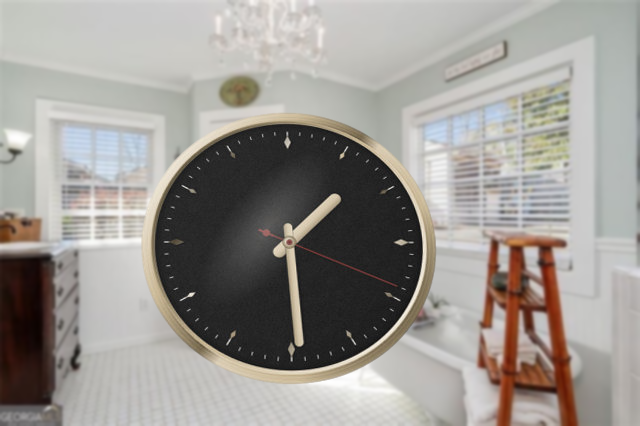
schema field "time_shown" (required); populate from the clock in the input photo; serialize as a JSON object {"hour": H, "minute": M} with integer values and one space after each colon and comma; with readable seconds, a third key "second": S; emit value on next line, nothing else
{"hour": 1, "minute": 29, "second": 19}
